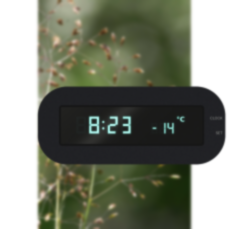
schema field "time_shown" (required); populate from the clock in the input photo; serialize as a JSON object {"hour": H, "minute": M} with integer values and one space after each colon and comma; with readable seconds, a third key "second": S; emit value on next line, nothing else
{"hour": 8, "minute": 23}
